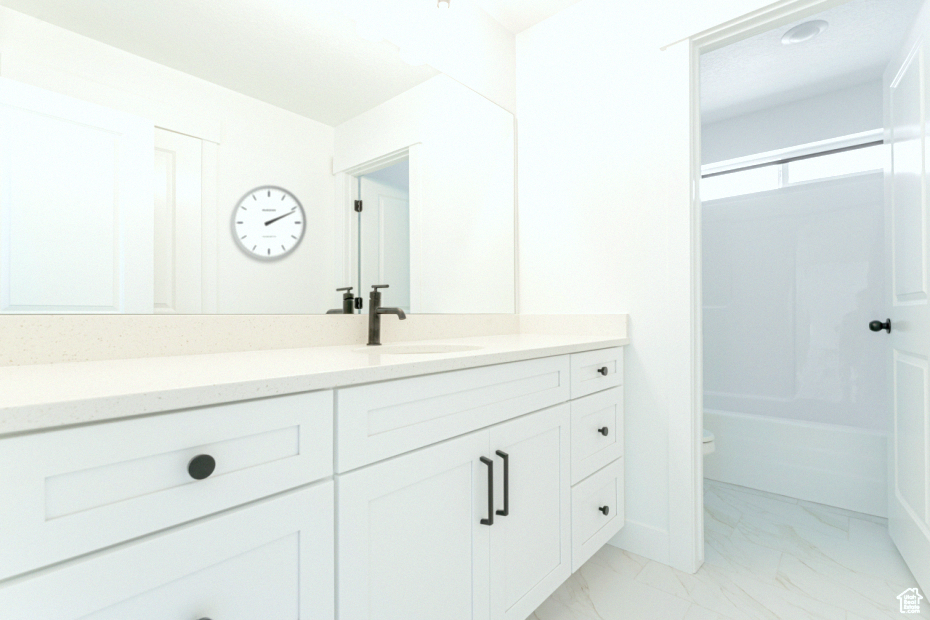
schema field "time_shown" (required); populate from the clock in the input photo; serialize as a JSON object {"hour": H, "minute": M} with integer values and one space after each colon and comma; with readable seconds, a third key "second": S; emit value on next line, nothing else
{"hour": 2, "minute": 11}
